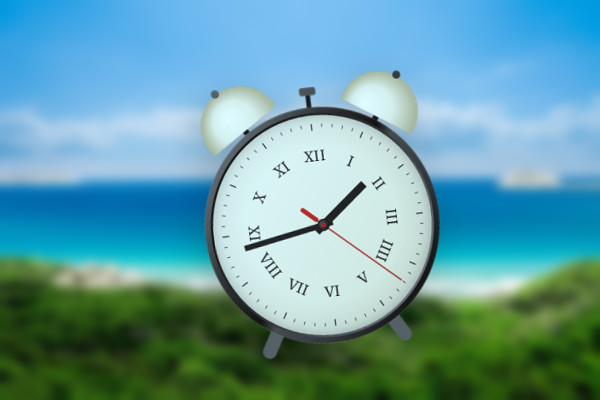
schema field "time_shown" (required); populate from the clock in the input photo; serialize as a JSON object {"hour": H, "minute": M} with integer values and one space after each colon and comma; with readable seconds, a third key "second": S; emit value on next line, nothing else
{"hour": 1, "minute": 43, "second": 22}
